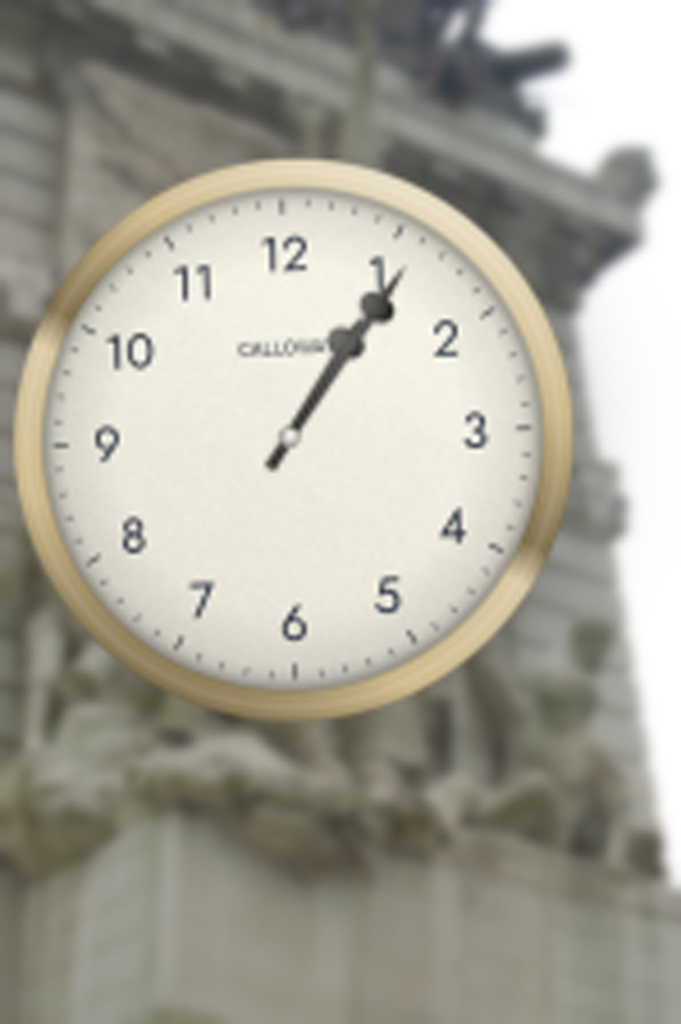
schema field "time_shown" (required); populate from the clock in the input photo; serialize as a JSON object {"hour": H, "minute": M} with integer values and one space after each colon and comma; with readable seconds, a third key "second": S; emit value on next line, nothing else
{"hour": 1, "minute": 6}
